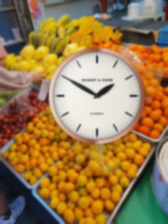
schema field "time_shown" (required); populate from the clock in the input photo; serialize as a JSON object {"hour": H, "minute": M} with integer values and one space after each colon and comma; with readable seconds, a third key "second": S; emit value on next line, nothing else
{"hour": 1, "minute": 50}
